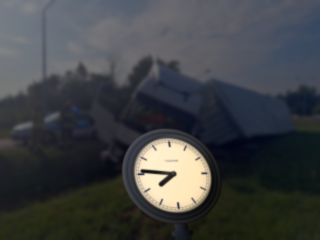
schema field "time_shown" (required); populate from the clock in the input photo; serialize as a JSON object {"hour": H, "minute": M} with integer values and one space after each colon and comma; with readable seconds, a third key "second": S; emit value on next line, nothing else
{"hour": 7, "minute": 46}
